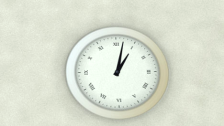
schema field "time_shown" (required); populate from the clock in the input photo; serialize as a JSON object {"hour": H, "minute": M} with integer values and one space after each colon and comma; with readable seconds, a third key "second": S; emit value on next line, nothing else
{"hour": 1, "minute": 2}
